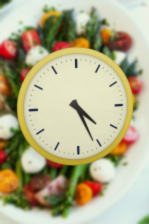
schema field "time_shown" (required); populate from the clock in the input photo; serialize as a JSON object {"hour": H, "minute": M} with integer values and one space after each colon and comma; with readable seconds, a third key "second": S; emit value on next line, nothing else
{"hour": 4, "minute": 26}
